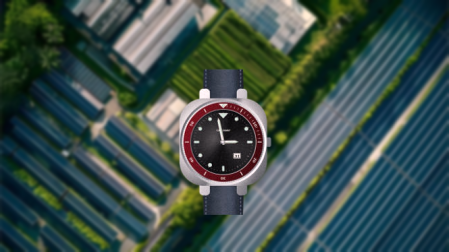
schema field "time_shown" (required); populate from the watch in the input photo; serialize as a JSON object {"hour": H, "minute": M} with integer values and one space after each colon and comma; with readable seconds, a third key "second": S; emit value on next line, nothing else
{"hour": 2, "minute": 58}
